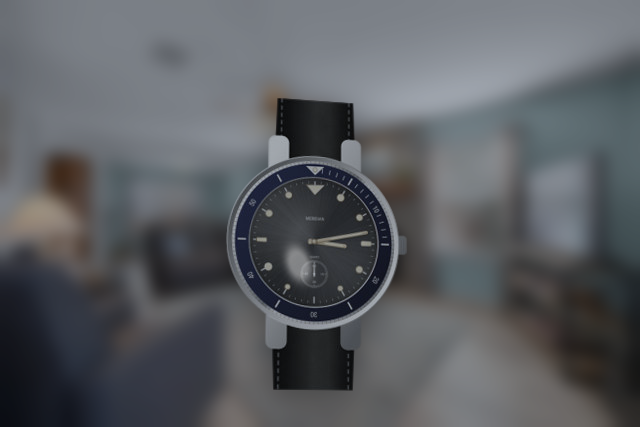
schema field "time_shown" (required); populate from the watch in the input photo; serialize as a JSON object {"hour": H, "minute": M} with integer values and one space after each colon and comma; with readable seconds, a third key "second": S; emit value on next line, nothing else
{"hour": 3, "minute": 13}
